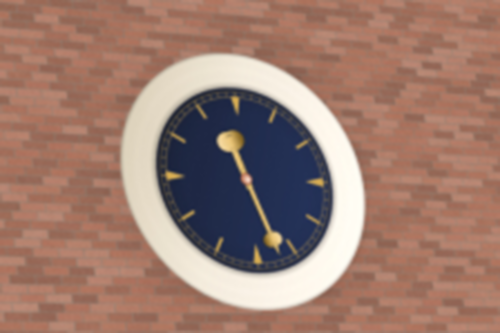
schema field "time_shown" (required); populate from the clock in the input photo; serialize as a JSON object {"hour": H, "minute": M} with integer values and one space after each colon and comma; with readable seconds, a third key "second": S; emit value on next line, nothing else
{"hour": 11, "minute": 27}
